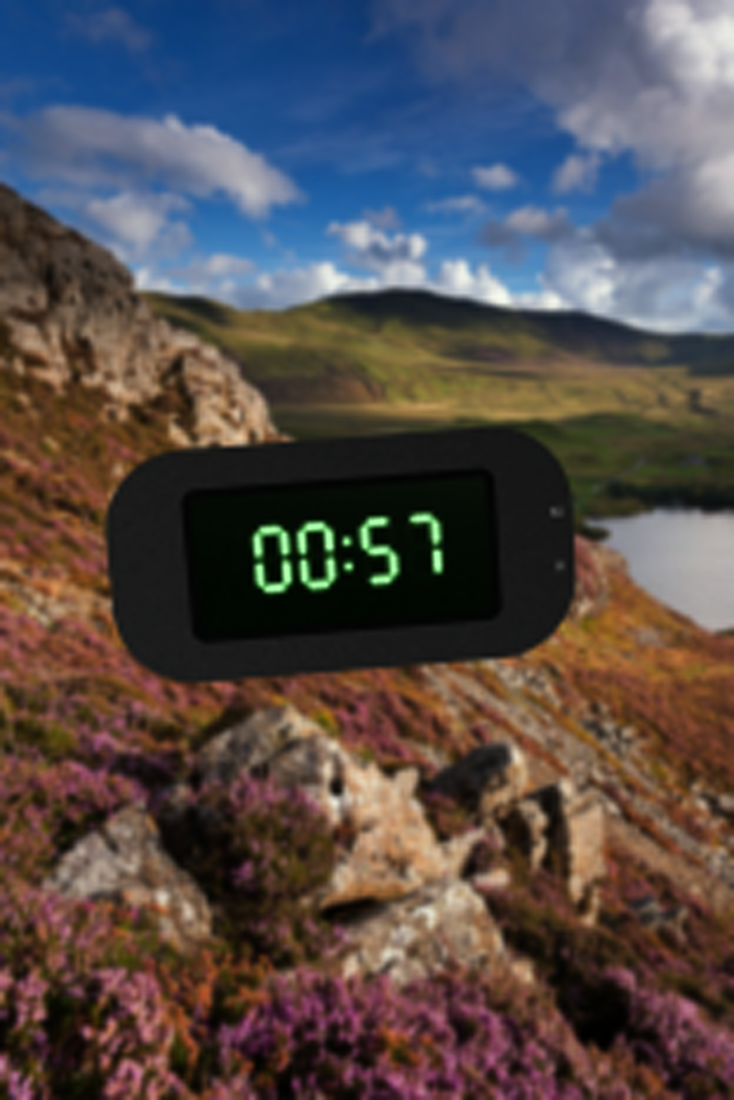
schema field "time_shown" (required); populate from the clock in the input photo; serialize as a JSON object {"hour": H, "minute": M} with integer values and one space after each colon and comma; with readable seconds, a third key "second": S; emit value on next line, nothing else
{"hour": 0, "minute": 57}
